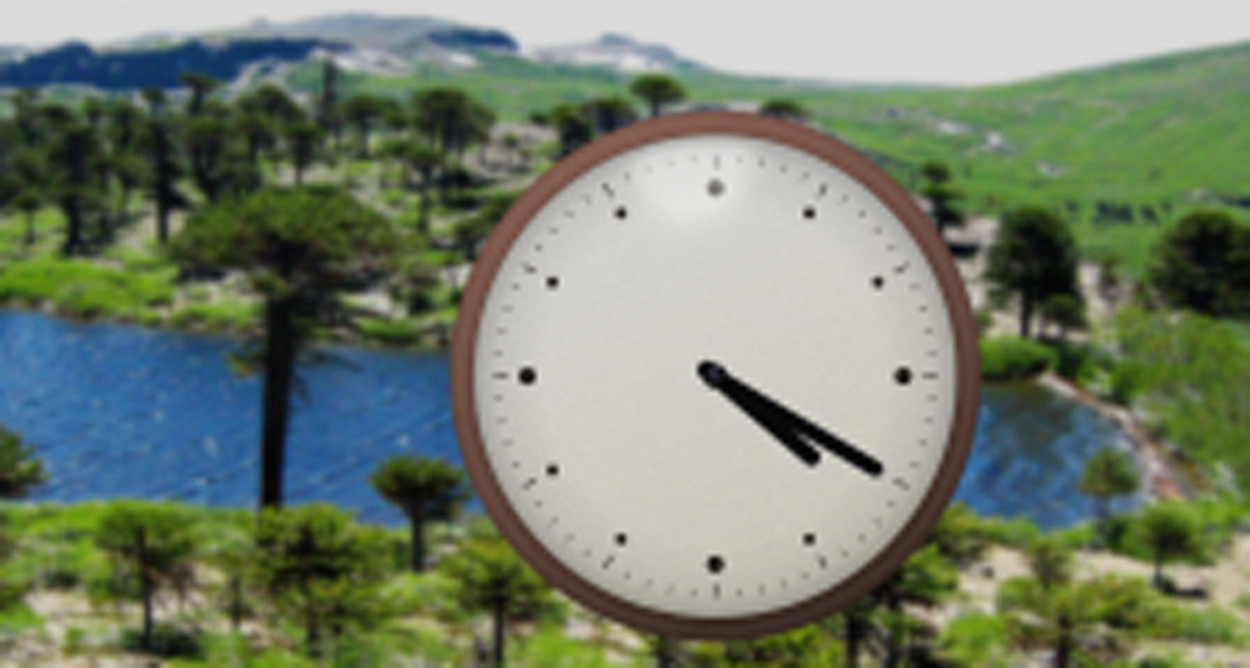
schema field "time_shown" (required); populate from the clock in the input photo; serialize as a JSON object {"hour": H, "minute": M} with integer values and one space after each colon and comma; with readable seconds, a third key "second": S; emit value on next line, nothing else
{"hour": 4, "minute": 20}
